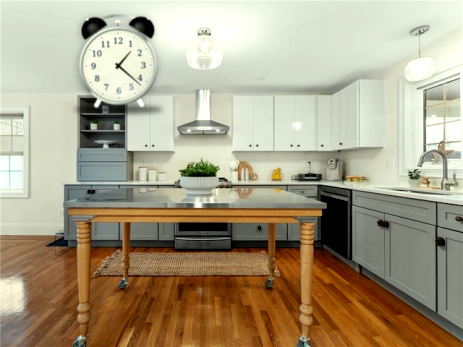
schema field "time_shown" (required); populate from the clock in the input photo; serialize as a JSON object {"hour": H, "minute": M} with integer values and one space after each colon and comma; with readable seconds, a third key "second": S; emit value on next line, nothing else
{"hour": 1, "minute": 22}
